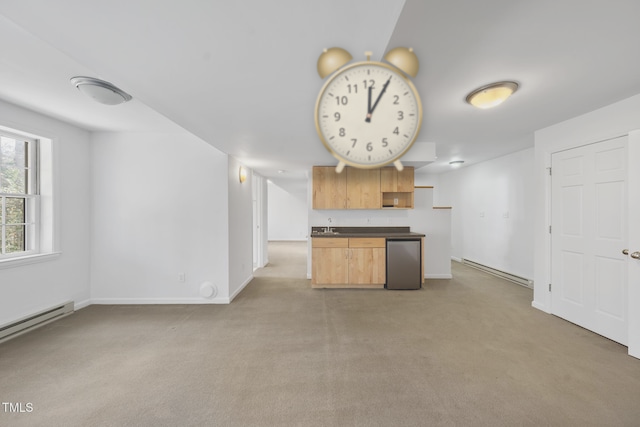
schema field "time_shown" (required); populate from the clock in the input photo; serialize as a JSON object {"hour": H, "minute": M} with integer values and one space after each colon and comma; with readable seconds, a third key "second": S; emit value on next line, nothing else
{"hour": 12, "minute": 5}
